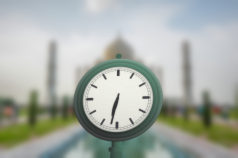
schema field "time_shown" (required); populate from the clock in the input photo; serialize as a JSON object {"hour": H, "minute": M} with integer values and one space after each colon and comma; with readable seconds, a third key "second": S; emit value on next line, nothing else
{"hour": 6, "minute": 32}
